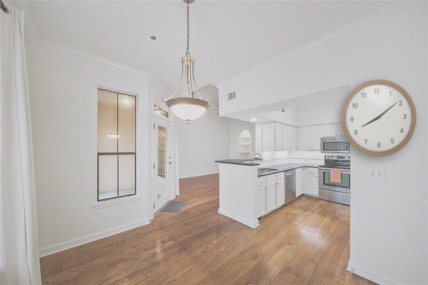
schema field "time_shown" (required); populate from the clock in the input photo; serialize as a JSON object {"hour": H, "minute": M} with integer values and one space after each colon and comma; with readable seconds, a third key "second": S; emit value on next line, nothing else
{"hour": 8, "minute": 9}
